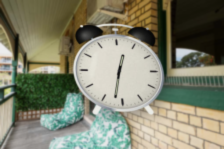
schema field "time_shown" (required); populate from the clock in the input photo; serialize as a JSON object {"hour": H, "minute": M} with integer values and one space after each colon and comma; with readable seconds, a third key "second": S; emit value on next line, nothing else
{"hour": 12, "minute": 32}
